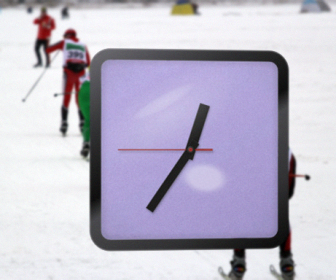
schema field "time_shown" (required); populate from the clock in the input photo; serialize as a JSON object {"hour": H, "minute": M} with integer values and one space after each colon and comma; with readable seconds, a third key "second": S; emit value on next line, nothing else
{"hour": 12, "minute": 35, "second": 45}
